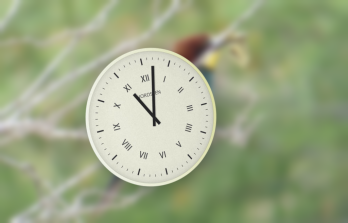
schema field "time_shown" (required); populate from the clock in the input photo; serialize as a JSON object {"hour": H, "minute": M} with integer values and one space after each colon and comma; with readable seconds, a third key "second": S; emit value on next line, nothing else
{"hour": 11, "minute": 2}
